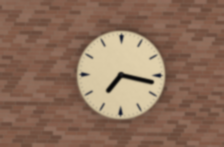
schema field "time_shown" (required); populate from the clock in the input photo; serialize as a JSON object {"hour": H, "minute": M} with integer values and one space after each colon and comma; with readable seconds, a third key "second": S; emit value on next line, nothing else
{"hour": 7, "minute": 17}
